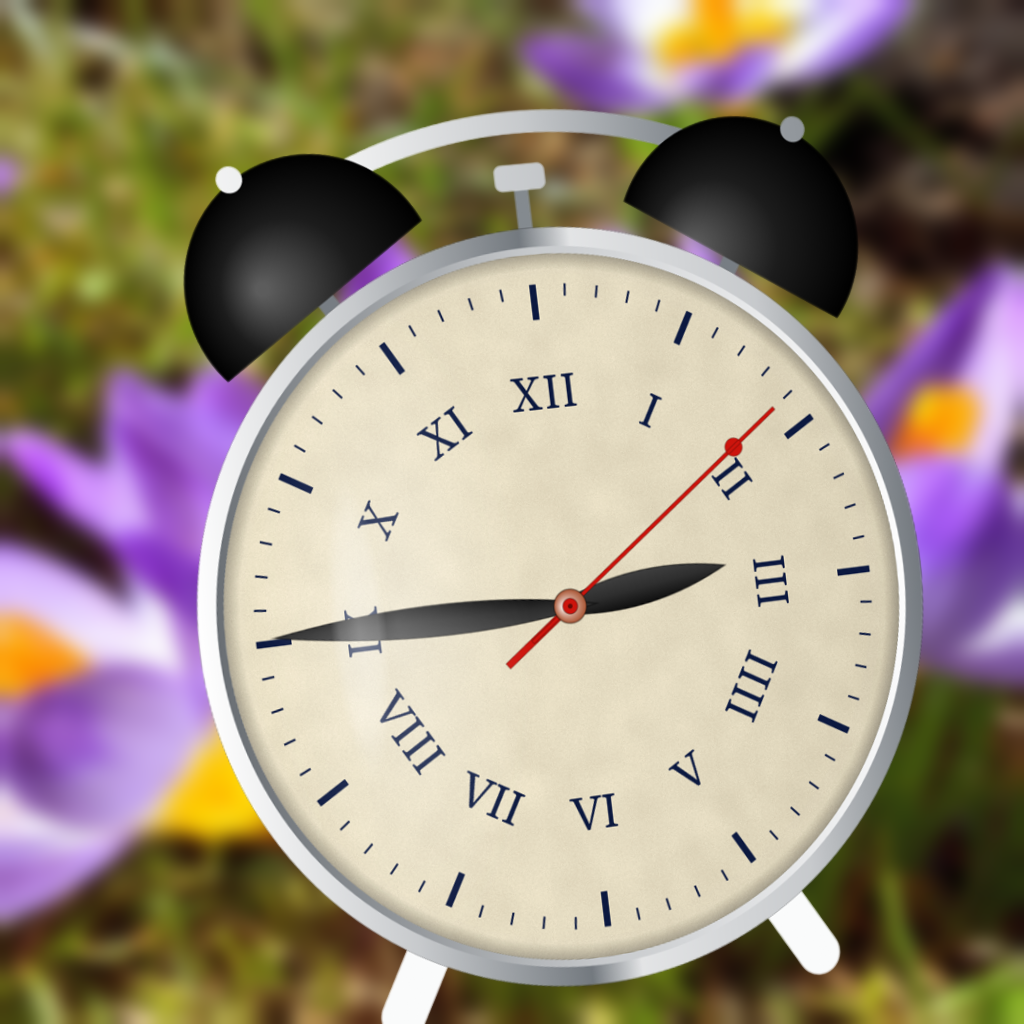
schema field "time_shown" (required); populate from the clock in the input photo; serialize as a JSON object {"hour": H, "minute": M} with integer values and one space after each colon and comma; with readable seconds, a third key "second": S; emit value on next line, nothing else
{"hour": 2, "minute": 45, "second": 9}
